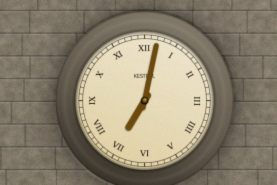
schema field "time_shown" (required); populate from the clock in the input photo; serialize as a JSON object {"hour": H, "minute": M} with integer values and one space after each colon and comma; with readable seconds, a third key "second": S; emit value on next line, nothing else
{"hour": 7, "minute": 2}
